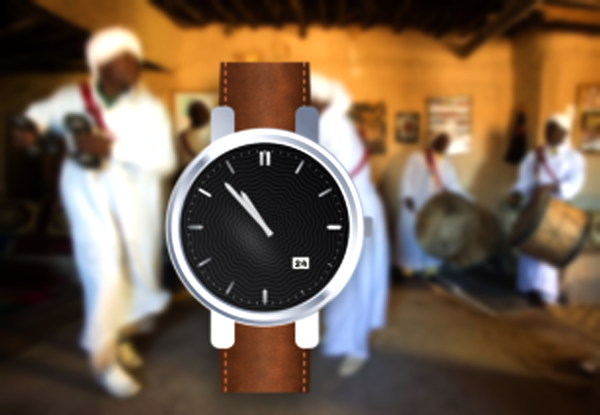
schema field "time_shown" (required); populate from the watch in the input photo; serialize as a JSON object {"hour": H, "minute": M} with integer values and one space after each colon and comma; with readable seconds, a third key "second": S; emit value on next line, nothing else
{"hour": 10, "minute": 53}
